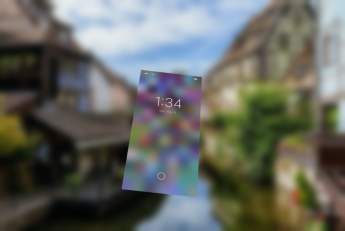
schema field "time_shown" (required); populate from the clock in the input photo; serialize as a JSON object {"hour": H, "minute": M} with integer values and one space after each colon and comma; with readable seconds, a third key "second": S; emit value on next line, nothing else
{"hour": 1, "minute": 34}
